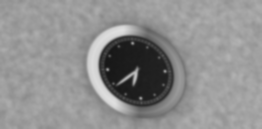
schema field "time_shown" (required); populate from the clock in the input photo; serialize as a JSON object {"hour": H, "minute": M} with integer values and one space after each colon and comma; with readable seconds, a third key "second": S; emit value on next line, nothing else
{"hour": 6, "minute": 39}
